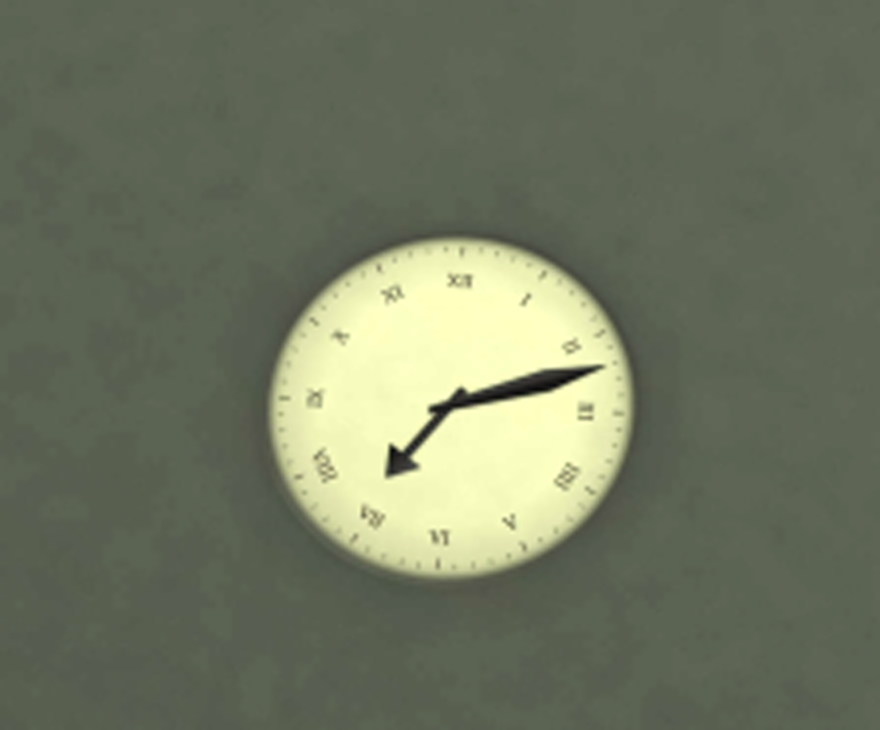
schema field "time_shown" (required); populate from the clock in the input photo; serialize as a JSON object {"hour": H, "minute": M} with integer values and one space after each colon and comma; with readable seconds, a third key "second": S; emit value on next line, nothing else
{"hour": 7, "minute": 12}
